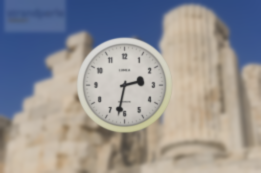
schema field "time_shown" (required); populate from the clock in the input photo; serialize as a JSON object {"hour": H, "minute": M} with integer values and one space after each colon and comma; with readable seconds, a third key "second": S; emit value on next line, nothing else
{"hour": 2, "minute": 32}
